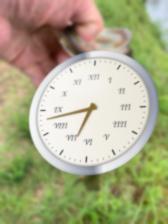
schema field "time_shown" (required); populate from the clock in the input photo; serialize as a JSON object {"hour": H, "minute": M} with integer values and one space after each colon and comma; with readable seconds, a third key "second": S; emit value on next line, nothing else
{"hour": 6, "minute": 43}
